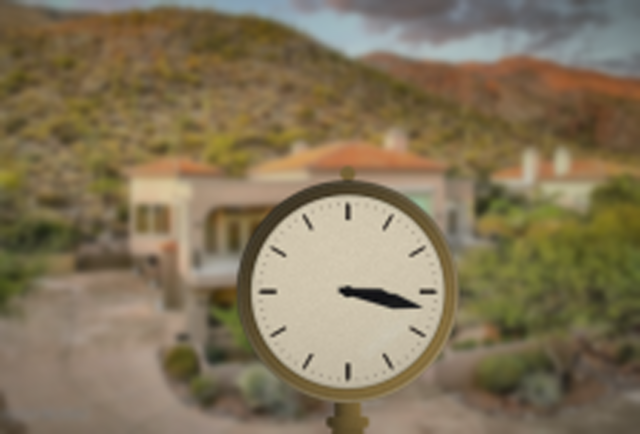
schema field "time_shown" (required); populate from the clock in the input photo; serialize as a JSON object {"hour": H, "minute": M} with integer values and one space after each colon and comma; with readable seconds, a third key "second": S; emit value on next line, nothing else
{"hour": 3, "minute": 17}
